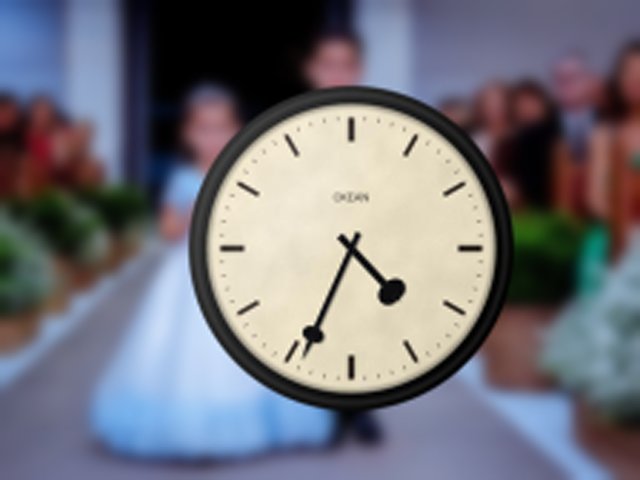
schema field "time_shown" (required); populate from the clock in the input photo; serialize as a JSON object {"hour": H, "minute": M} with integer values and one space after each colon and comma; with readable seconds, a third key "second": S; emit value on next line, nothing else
{"hour": 4, "minute": 34}
